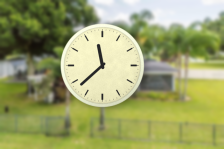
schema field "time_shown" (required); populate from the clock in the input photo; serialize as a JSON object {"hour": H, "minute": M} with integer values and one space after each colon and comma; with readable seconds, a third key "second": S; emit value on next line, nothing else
{"hour": 11, "minute": 38}
